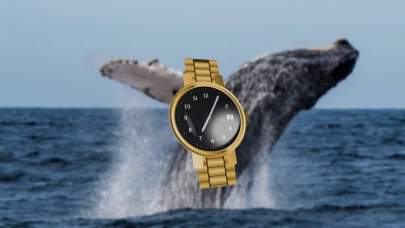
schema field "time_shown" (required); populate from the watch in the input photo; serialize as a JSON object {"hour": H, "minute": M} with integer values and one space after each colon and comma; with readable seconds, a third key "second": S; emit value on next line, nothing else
{"hour": 7, "minute": 5}
